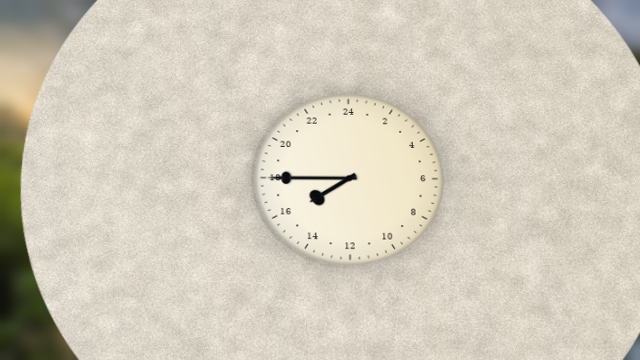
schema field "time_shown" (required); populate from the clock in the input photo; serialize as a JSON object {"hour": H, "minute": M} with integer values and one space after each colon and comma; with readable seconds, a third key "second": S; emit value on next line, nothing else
{"hour": 15, "minute": 45}
